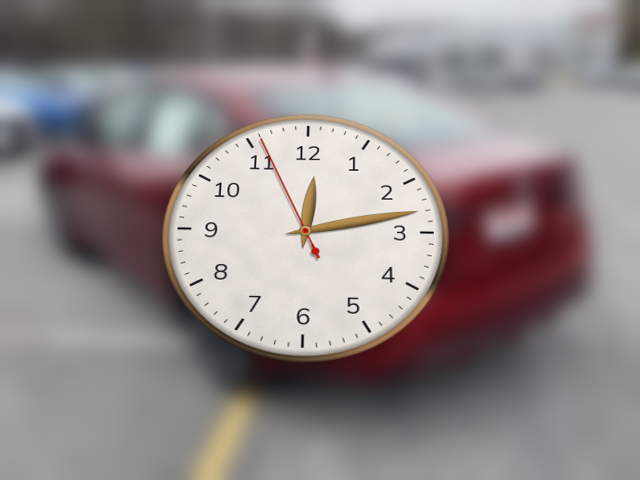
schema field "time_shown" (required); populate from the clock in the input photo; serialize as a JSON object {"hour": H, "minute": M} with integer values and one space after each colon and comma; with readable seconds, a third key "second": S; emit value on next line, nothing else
{"hour": 12, "minute": 12, "second": 56}
